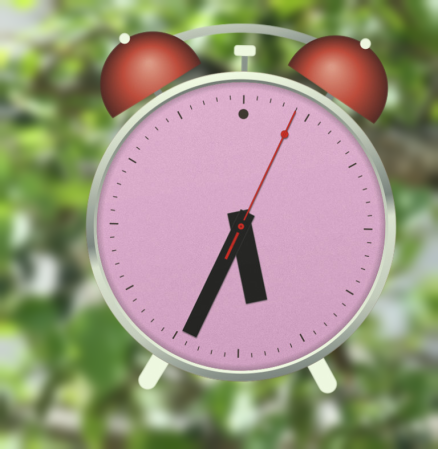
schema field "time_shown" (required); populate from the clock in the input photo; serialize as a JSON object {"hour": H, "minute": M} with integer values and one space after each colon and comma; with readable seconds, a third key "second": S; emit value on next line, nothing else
{"hour": 5, "minute": 34, "second": 4}
